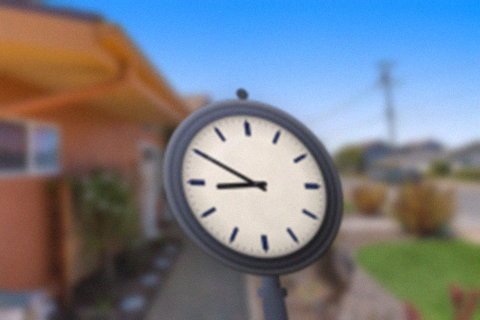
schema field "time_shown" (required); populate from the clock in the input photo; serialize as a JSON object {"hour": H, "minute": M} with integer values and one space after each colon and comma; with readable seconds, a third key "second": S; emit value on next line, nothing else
{"hour": 8, "minute": 50}
